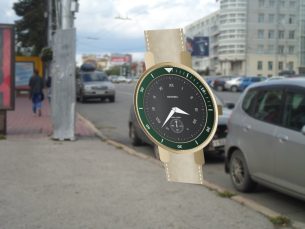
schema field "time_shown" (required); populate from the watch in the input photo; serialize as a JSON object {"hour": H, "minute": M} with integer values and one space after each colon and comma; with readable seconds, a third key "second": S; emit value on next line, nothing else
{"hour": 3, "minute": 37}
